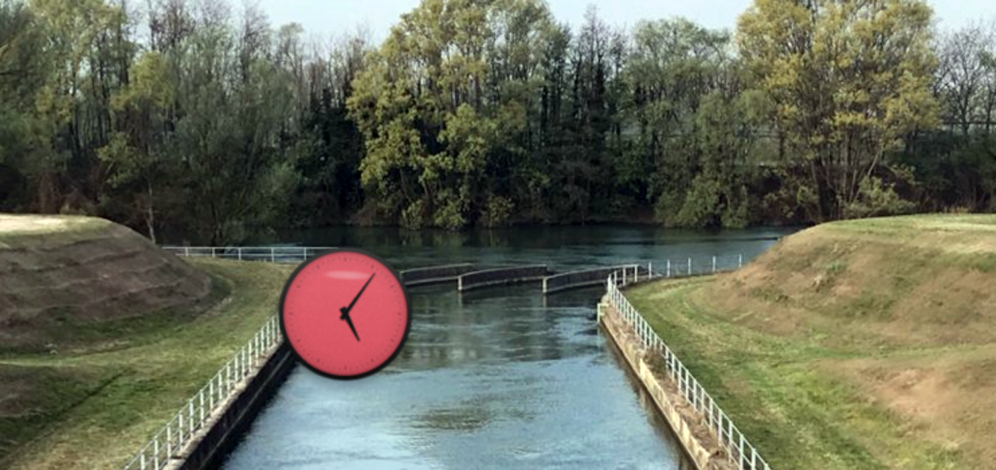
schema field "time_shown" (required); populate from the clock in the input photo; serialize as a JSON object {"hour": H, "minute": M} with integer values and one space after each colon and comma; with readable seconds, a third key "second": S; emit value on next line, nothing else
{"hour": 5, "minute": 6}
